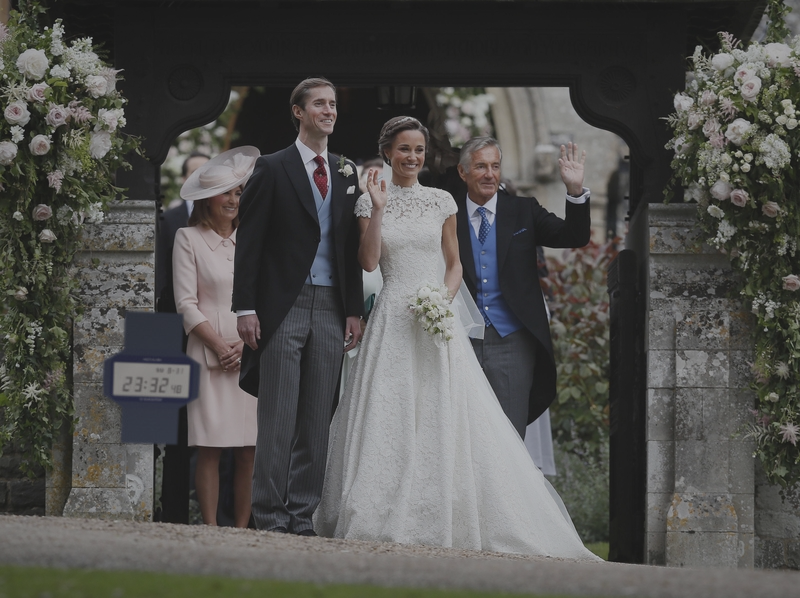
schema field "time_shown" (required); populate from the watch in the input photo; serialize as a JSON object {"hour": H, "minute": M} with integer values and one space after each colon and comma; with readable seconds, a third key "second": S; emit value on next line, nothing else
{"hour": 23, "minute": 32}
